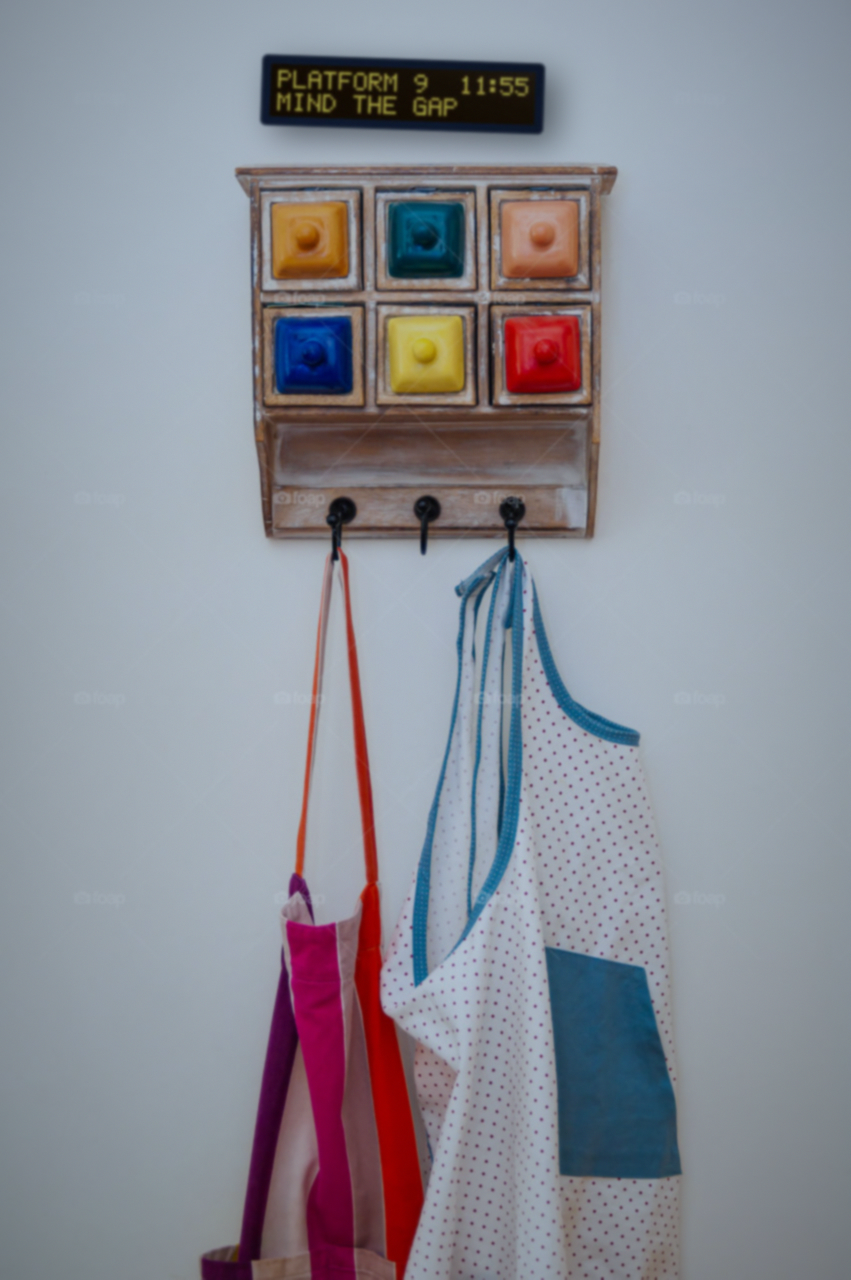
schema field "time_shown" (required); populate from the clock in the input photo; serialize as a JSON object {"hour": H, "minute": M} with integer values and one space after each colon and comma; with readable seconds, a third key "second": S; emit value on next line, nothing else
{"hour": 11, "minute": 55}
